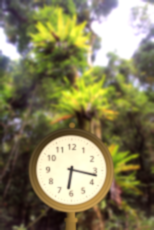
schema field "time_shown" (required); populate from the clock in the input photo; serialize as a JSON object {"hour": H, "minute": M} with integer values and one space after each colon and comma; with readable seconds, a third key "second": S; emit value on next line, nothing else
{"hour": 6, "minute": 17}
